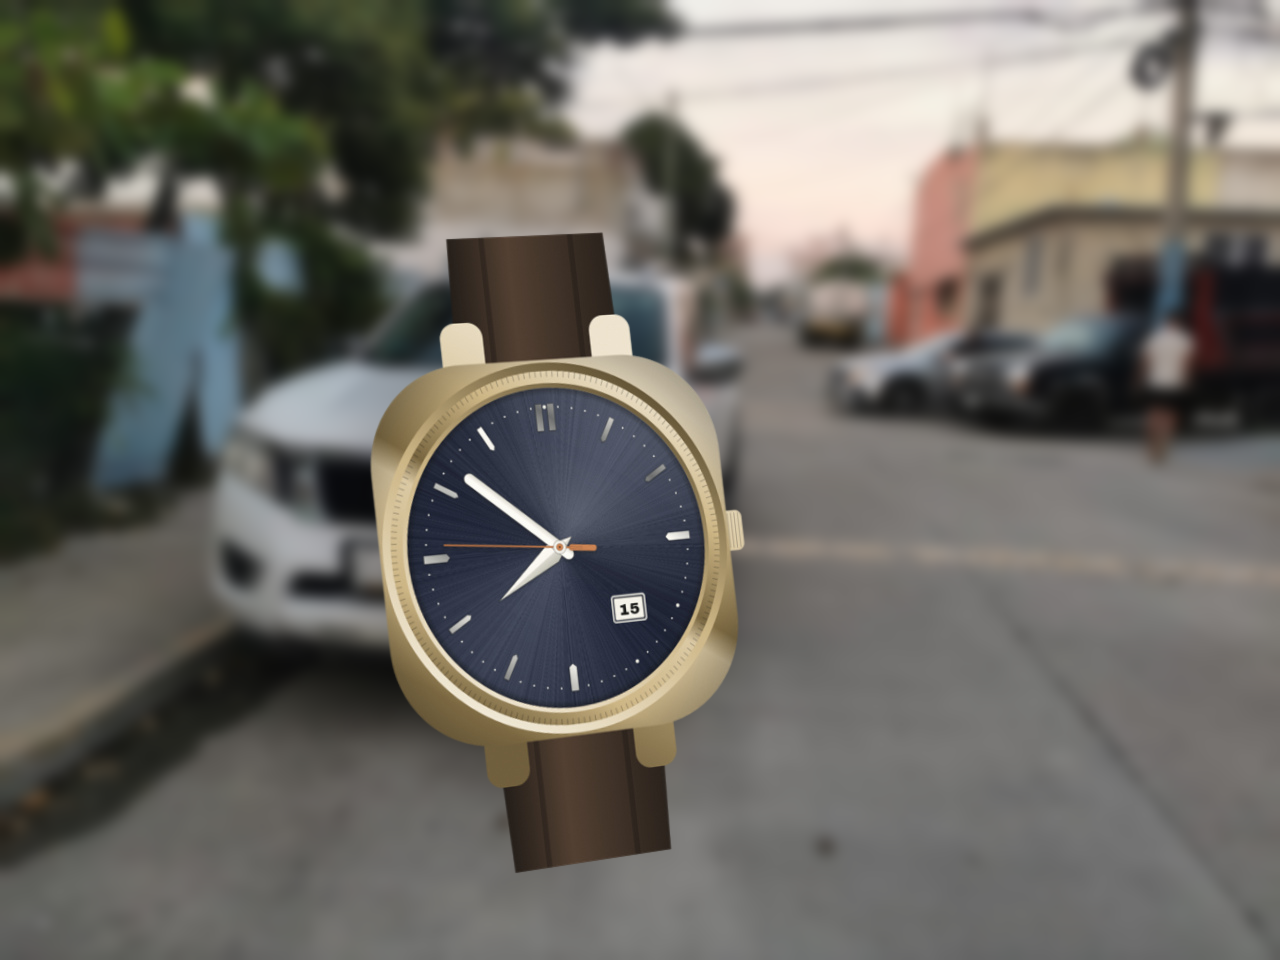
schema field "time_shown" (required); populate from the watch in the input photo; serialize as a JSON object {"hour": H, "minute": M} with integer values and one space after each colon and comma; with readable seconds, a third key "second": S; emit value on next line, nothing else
{"hour": 7, "minute": 51, "second": 46}
